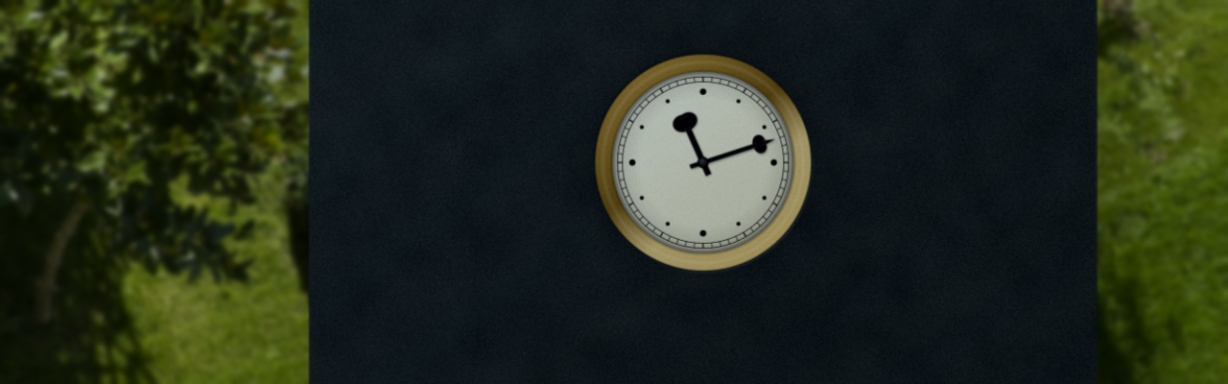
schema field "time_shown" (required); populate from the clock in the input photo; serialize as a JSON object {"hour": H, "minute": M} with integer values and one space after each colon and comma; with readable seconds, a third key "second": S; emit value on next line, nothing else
{"hour": 11, "minute": 12}
